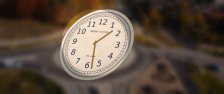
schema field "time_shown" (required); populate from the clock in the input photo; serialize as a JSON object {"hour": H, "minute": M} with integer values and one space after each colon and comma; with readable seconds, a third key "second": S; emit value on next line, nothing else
{"hour": 1, "minute": 28}
